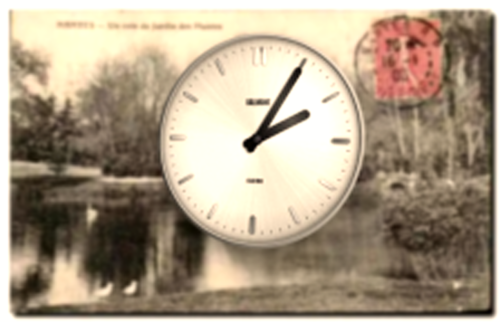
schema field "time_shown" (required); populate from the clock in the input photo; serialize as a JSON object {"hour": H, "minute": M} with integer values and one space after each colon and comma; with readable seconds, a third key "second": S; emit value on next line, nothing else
{"hour": 2, "minute": 5}
